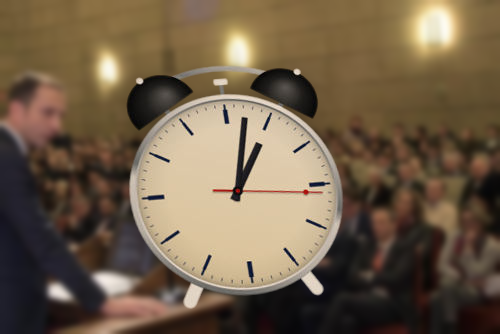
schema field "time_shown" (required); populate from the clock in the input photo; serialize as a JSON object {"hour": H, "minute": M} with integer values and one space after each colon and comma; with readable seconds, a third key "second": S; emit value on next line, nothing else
{"hour": 1, "minute": 2, "second": 16}
